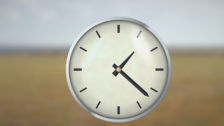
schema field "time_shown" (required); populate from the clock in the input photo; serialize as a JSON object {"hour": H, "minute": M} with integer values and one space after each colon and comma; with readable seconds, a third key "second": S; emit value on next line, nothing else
{"hour": 1, "minute": 22}
